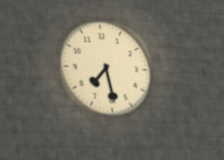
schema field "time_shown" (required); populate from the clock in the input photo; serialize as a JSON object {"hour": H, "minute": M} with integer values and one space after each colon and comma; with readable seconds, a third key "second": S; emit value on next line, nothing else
{"hour": 7, "minute": 29}
